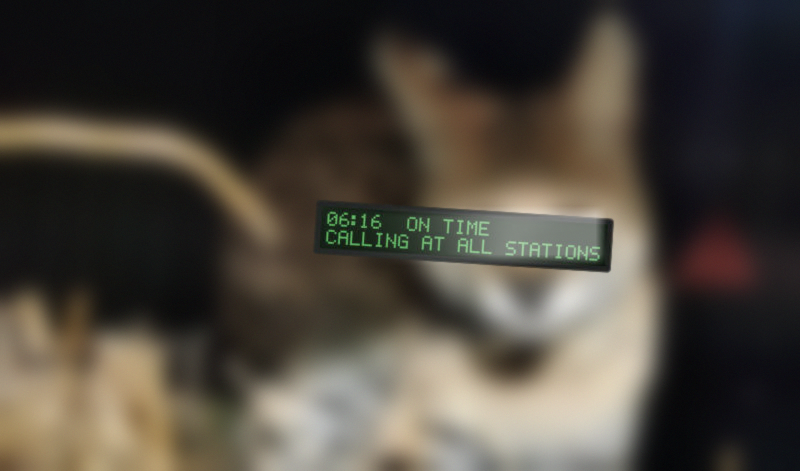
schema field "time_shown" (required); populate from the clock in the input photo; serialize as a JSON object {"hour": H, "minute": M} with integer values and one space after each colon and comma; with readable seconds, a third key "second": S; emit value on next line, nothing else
{"hour": 6, "minute": 16}
